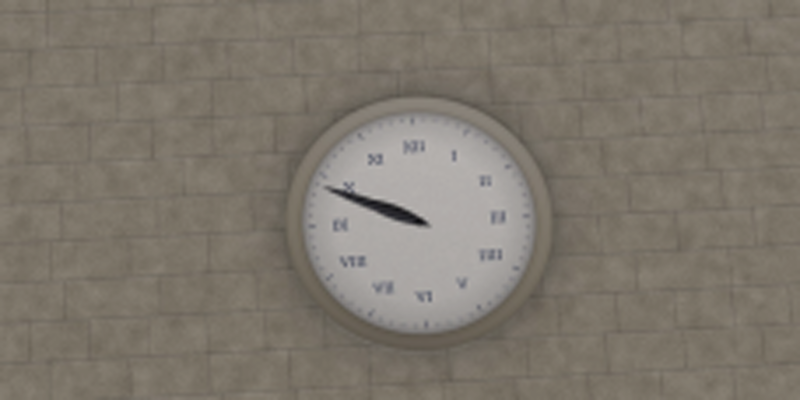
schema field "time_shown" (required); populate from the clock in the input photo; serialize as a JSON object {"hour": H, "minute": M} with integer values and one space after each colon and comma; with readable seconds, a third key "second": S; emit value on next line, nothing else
{"hour": 9, "minute": 49}
